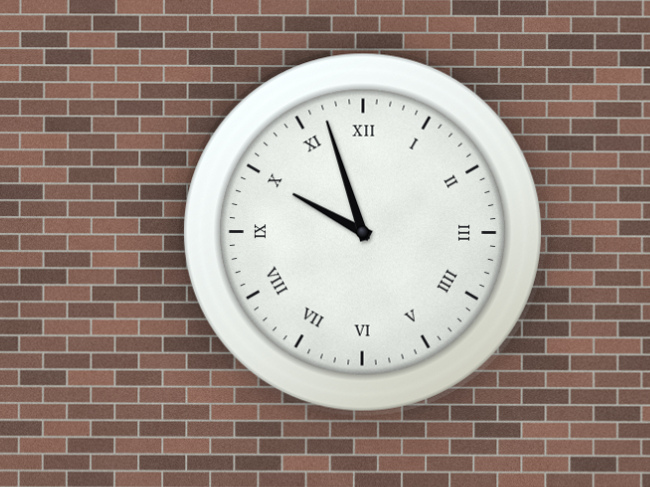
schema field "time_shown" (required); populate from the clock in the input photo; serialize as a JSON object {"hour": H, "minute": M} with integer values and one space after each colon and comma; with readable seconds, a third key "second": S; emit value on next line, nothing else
{"hour": 9, "minute": 57}
